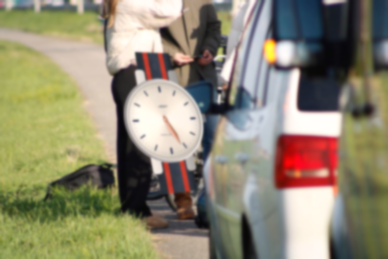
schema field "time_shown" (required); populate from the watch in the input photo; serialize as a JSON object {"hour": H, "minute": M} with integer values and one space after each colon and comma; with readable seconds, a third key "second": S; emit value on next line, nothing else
{"hour": 5, "minute": 26}
